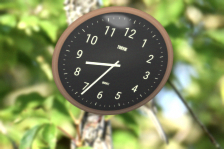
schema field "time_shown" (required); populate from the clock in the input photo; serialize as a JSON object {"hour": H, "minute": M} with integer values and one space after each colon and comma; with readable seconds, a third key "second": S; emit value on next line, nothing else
{"hour": 8, "minute": 34}
